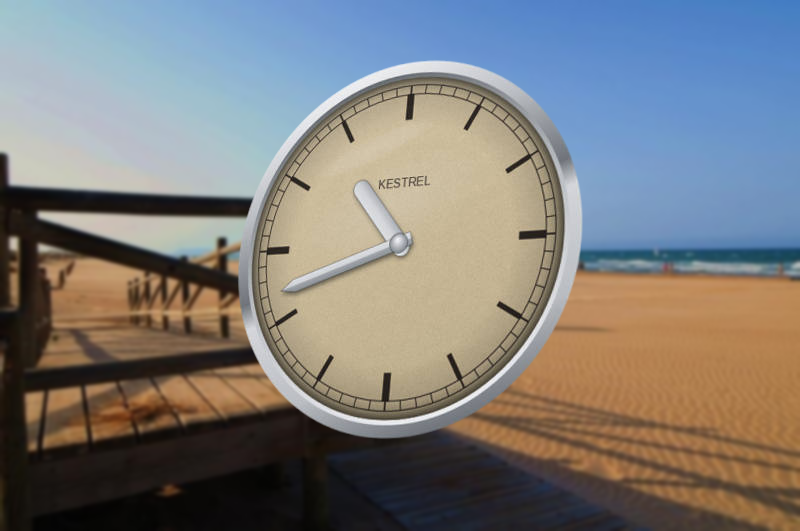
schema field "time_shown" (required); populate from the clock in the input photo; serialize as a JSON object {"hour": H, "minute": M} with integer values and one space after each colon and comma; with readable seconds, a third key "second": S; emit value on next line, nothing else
{"hour": 10, "minute": 42}
